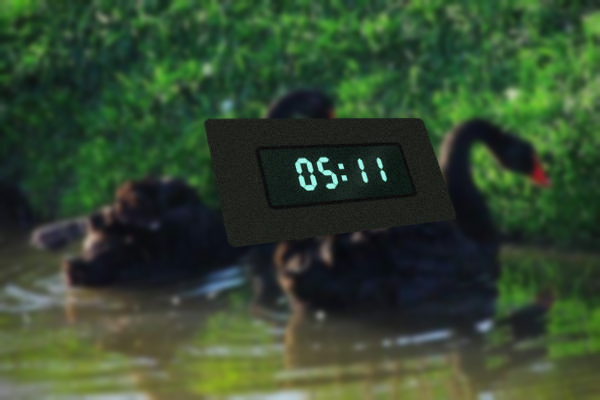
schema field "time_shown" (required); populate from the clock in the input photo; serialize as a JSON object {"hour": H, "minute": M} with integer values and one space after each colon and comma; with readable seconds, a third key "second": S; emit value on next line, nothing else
{"hour": 5, "minute": 11}
